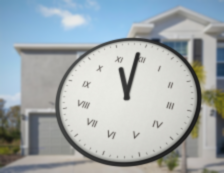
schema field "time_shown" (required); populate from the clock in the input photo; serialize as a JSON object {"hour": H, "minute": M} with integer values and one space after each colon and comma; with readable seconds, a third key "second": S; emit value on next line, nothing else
{"hour": 10, "minute": 59}
